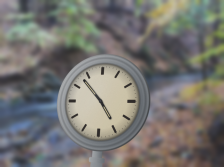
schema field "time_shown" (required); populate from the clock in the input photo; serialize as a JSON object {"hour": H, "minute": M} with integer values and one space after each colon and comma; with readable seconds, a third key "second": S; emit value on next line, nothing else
{"hour": 4, "minute": 53}
